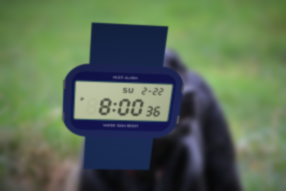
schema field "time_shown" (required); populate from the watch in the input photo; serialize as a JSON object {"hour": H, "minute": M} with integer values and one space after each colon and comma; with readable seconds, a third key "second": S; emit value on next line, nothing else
{"hour": 8, "minute": 0, "second": 36}
